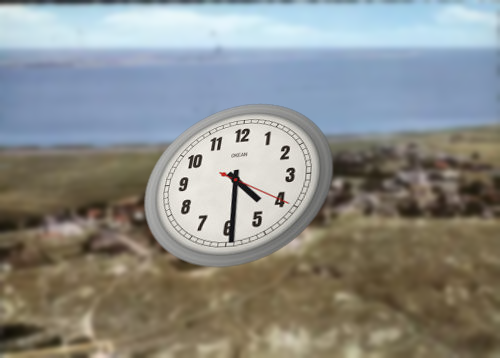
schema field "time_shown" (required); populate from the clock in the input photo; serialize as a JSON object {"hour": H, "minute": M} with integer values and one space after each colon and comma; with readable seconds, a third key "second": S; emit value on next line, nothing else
{"hour": 4, "minute": 29, "second": 20}
